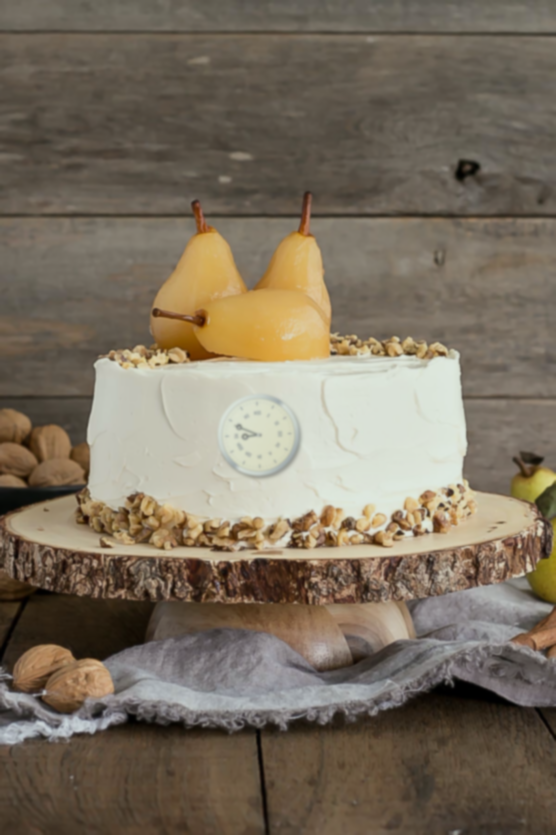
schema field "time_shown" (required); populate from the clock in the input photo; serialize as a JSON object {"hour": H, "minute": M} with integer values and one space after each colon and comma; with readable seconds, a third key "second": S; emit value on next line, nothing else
{"hour": 8, "minute": 49}
